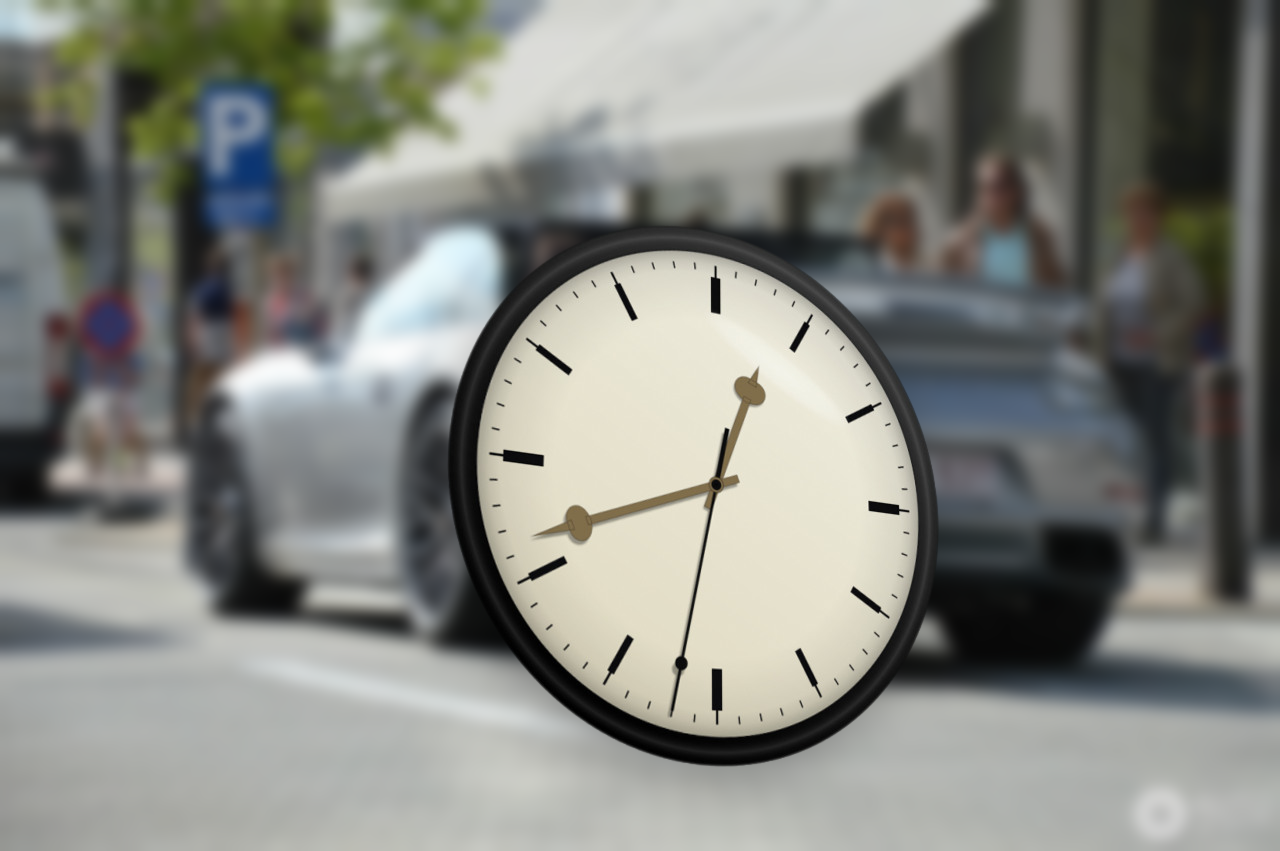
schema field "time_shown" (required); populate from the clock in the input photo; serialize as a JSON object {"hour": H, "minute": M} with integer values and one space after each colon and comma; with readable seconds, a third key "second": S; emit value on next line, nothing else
{"hour": 12, "minute": 41, "second": 32}
